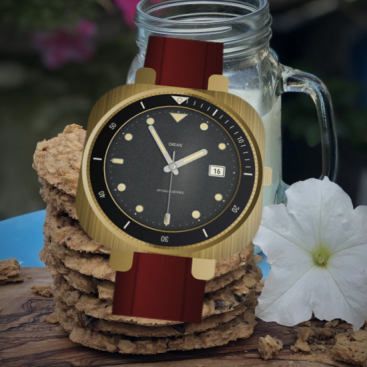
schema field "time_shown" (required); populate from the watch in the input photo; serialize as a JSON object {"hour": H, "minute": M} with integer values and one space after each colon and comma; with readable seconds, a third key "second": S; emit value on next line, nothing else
{"hour": 1, "minute": 54, "second": 30}
